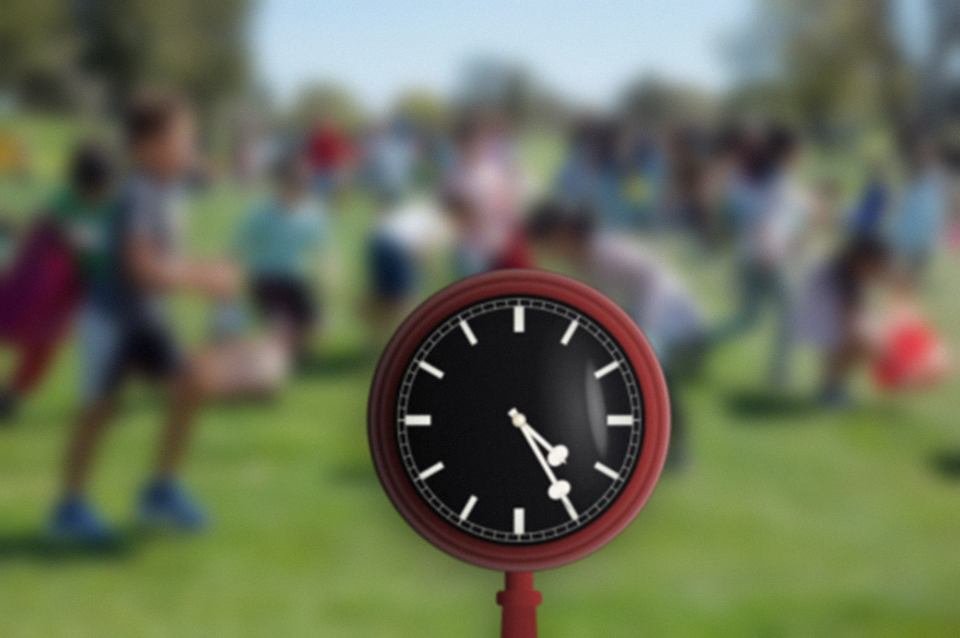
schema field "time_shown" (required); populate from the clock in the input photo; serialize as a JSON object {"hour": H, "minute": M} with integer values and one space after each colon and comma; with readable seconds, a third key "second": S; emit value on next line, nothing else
{"hour": 4, "minute": 25}
